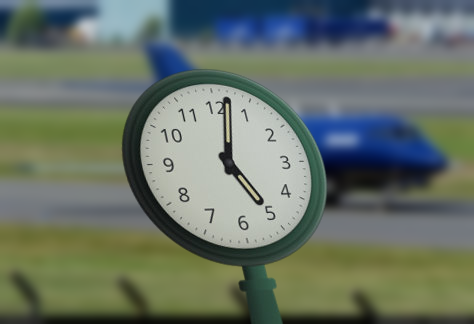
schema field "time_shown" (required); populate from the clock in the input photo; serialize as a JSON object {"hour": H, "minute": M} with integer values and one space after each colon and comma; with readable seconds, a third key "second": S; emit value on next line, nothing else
{"hour": 5, "minute": 2}
